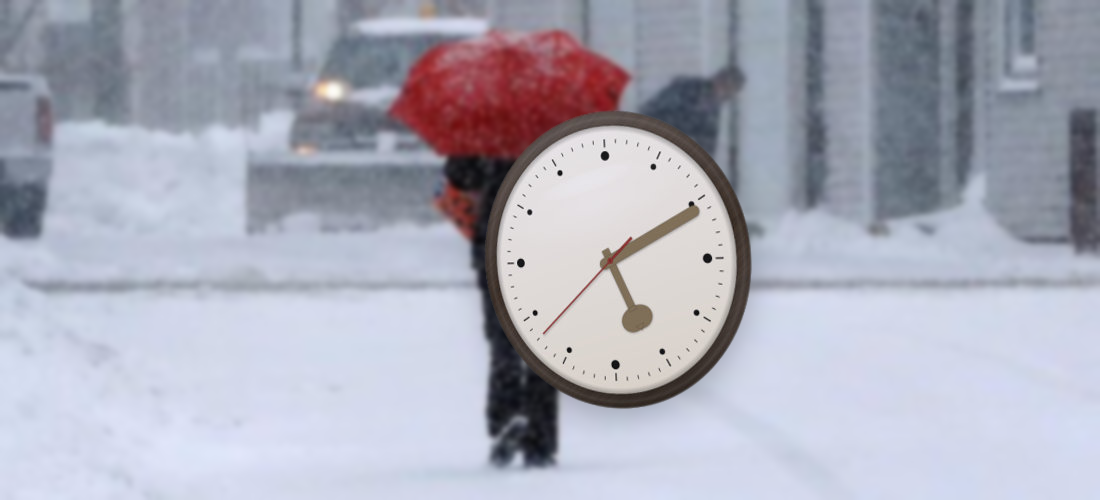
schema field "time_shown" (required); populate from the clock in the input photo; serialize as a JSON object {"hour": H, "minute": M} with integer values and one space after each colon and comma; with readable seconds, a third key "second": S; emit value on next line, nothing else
{"hour": 5, "minute": 10, "second": 38}
